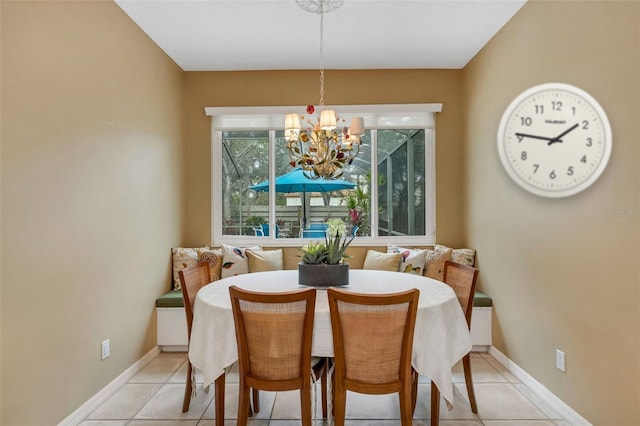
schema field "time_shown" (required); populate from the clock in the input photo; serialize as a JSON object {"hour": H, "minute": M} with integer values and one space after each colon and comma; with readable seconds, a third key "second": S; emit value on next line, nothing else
{"hour": 1, "minute": 46}
